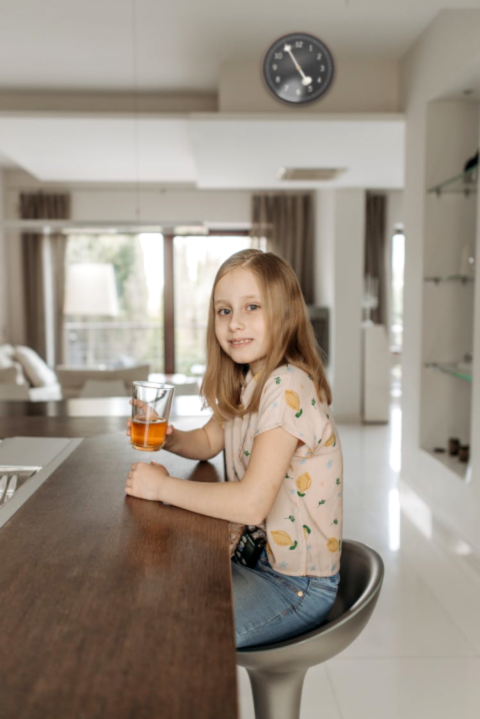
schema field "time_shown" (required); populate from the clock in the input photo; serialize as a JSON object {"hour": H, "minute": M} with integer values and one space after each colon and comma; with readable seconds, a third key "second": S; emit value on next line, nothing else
{"hour": 4, "minute": 55}
